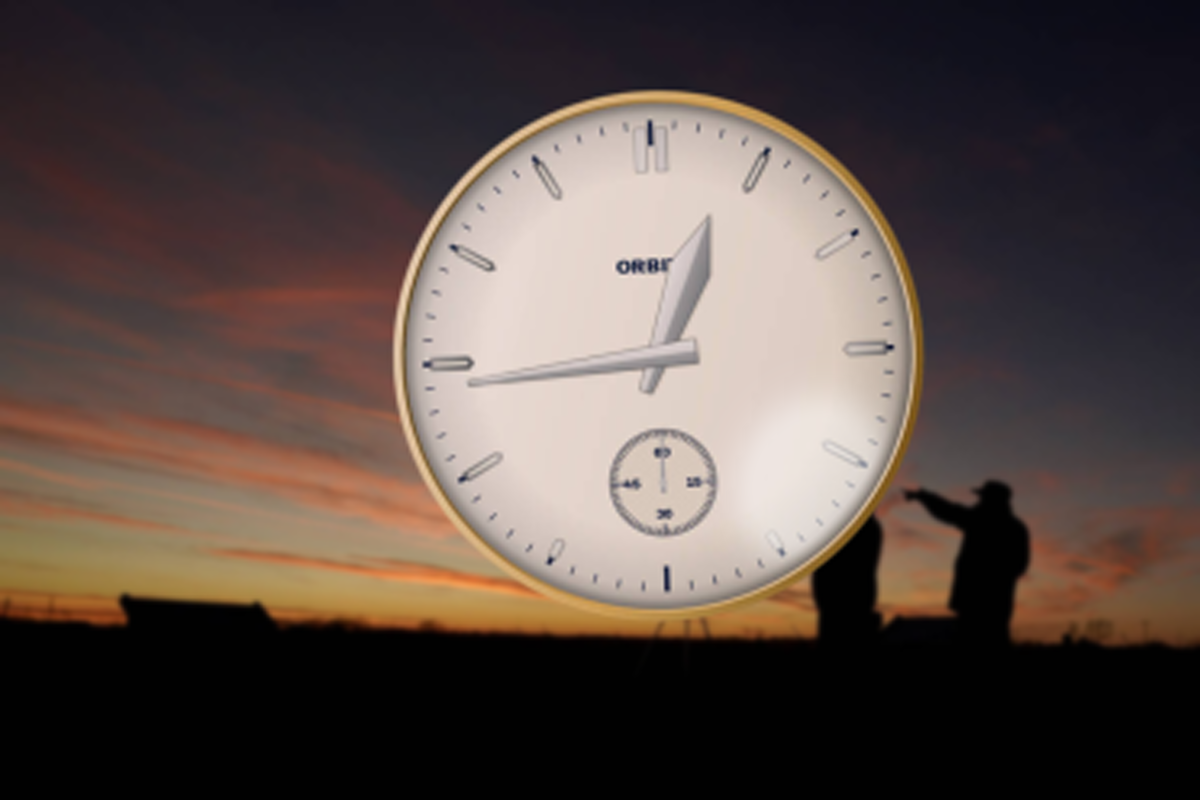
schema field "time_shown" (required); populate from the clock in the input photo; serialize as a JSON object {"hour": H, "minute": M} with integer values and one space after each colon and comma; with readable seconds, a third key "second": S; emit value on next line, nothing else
{"hour": 12, "minute": 44}
